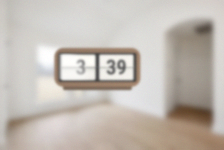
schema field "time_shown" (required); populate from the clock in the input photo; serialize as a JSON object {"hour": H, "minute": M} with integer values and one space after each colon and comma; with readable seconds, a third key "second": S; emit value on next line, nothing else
{"hour": 3, "minute": 39}
